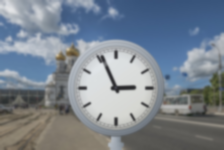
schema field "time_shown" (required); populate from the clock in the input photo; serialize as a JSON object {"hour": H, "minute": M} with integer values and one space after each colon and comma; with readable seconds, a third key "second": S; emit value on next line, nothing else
{"hour": 2, "minute": 56}
